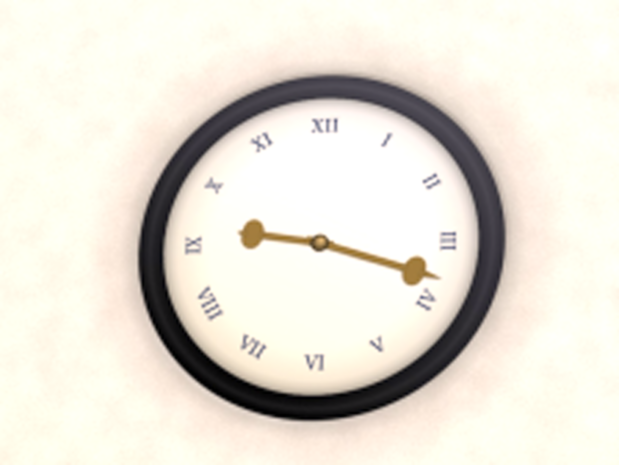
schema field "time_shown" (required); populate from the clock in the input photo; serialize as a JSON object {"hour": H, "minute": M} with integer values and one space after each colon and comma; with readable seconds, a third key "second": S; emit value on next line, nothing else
{"hour": 9, "minute": 18}
